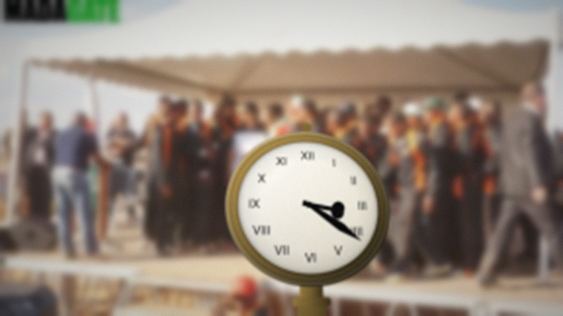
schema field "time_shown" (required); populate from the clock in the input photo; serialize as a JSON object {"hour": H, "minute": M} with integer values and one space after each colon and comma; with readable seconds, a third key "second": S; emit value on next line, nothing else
{"hour": 3, "minute": 21}
